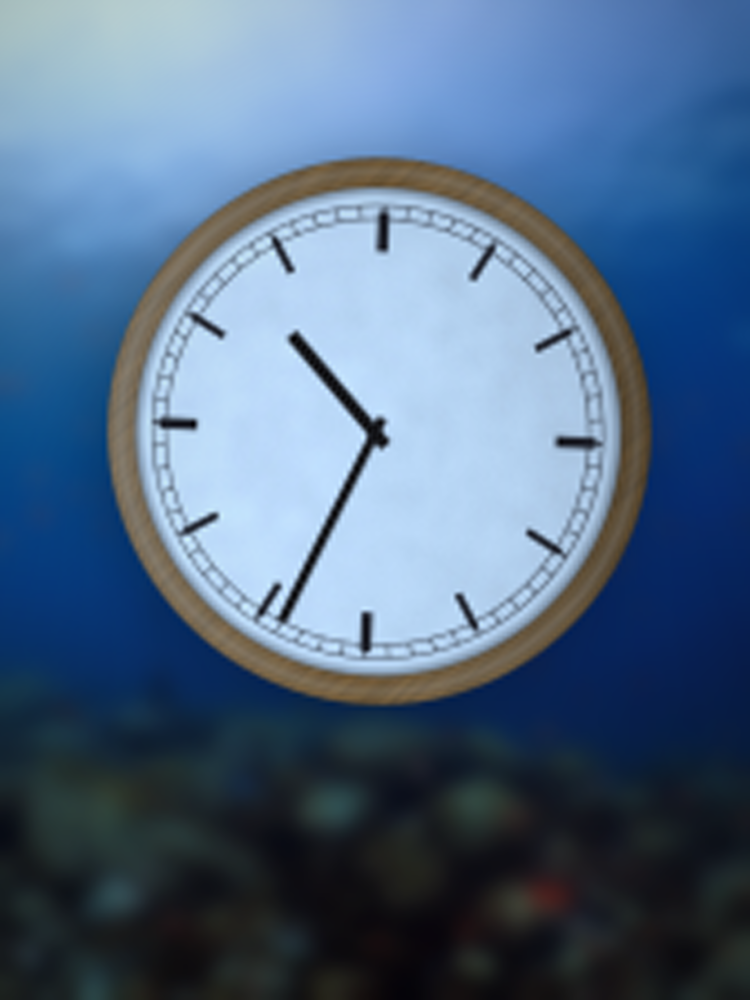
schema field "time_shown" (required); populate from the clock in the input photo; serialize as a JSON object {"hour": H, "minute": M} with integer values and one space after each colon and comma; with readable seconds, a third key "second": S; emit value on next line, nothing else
{"hour": 10, "minute": 34}
